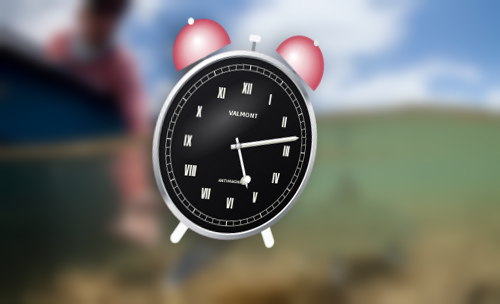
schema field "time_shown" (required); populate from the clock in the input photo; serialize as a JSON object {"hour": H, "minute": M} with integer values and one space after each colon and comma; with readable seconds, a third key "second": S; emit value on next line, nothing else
{"hour": 5, "minute": 13}
